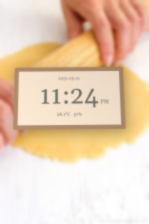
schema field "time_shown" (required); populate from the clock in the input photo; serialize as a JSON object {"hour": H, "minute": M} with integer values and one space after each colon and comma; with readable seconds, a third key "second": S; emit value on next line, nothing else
{"hour": 11, "minute": 24}
